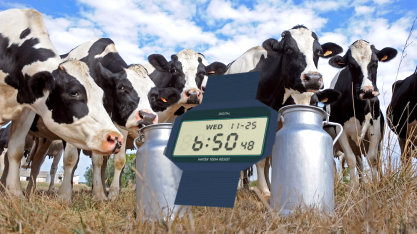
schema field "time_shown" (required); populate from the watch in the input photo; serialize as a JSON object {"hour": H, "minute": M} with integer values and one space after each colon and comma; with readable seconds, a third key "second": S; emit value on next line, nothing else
{"hour": 6, "minute": 50, "second": 48}
